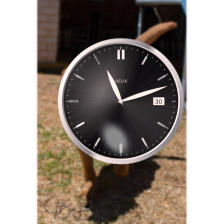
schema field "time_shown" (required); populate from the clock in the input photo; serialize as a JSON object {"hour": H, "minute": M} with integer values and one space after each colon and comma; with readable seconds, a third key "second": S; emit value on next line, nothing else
{"hour": 11, "minute": 12}
